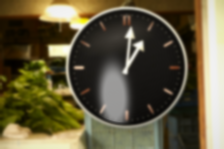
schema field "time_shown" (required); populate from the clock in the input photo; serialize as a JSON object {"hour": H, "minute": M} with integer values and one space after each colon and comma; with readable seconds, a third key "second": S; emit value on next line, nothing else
{"hour": 1, "minute": 1}
